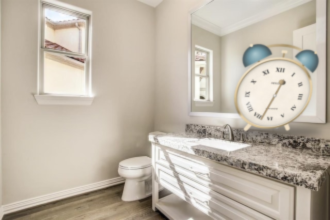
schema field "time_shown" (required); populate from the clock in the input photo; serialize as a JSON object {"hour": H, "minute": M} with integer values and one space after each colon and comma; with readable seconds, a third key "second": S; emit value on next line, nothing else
{"hour": 12, "minute": 33}
